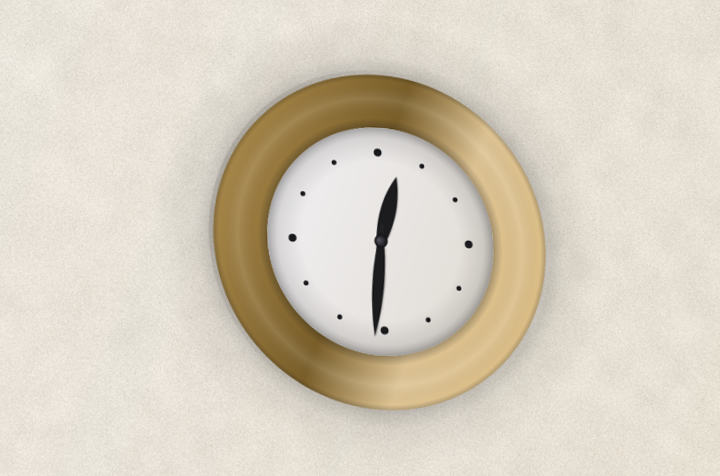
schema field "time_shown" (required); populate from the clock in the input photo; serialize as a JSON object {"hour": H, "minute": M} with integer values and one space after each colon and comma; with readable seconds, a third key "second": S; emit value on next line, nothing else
{"hour": 12, "minute": 31}
